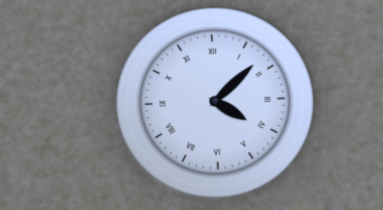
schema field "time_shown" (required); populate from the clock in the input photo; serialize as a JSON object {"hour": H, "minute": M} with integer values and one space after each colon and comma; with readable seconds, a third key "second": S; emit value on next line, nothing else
{"hour": 4, "minute": 8}
